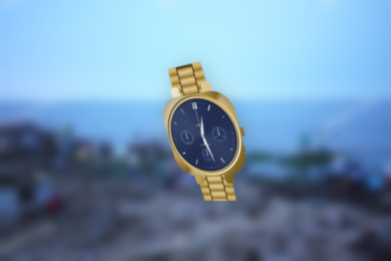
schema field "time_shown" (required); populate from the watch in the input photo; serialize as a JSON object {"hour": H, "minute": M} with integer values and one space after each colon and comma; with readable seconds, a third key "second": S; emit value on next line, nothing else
{"hour": 12, "minute": 28}
